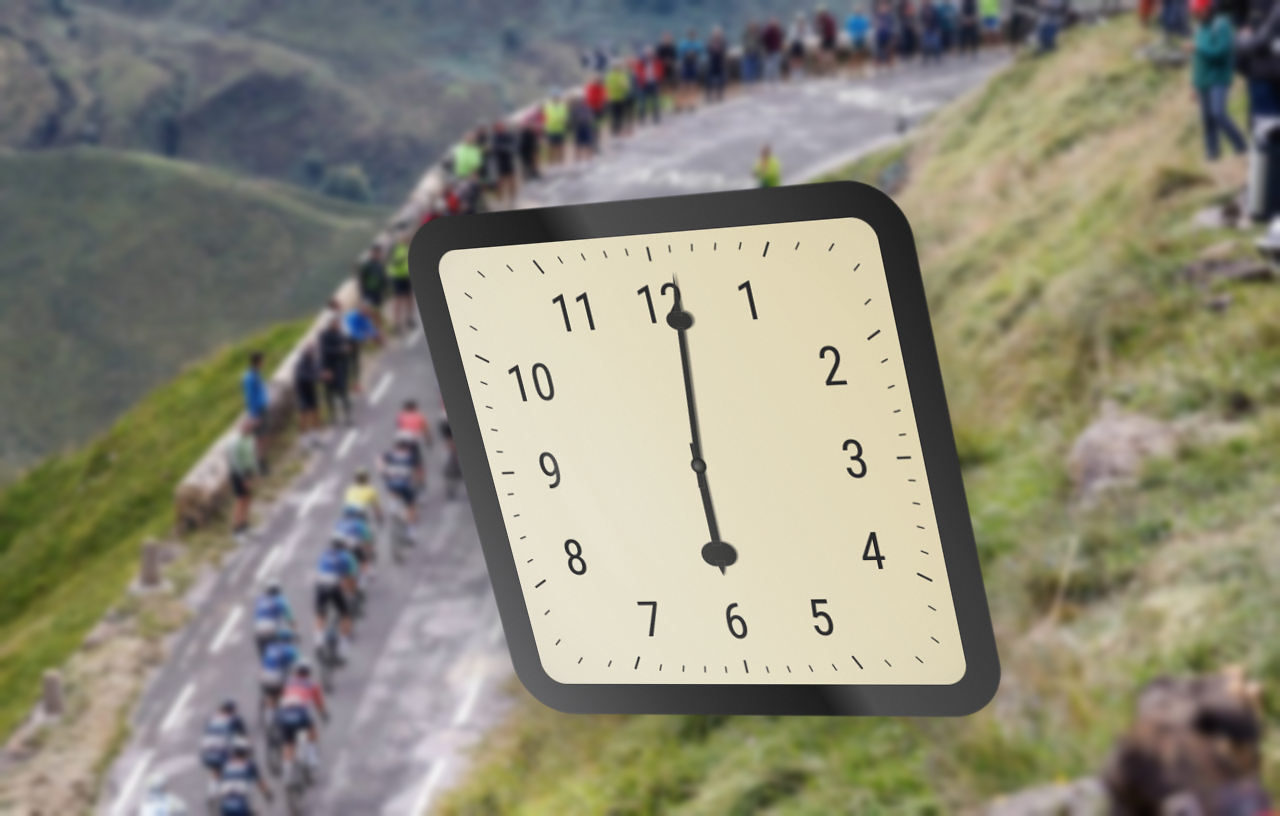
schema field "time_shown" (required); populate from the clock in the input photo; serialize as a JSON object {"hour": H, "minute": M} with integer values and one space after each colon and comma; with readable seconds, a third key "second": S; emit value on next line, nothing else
{"hour": 6, "minute": 1}
